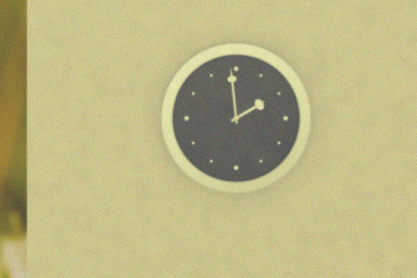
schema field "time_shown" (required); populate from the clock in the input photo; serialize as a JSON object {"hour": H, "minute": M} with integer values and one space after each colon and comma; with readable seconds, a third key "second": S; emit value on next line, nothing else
{"hour": 1, "minute": 59}
